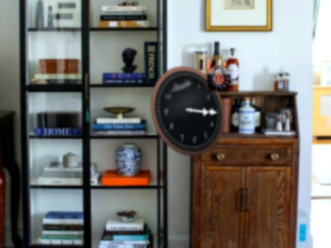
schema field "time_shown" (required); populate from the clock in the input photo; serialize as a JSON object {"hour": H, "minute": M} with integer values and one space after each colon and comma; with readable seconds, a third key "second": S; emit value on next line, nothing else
{"hour": 3, "minute": 16}
